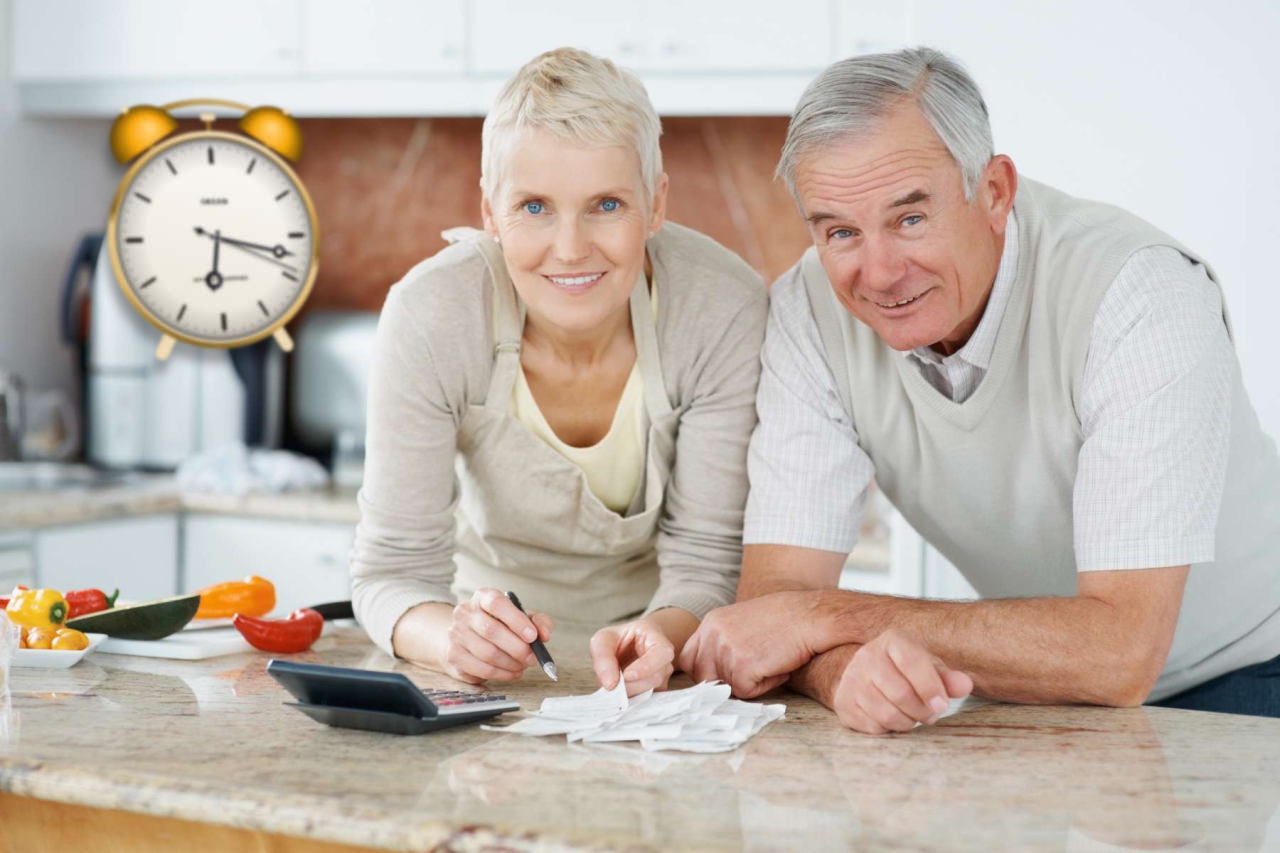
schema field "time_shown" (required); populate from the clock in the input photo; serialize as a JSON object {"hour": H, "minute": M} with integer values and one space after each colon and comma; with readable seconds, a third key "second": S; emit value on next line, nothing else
{"hour": 6, "minute": 17, "second": 19}
